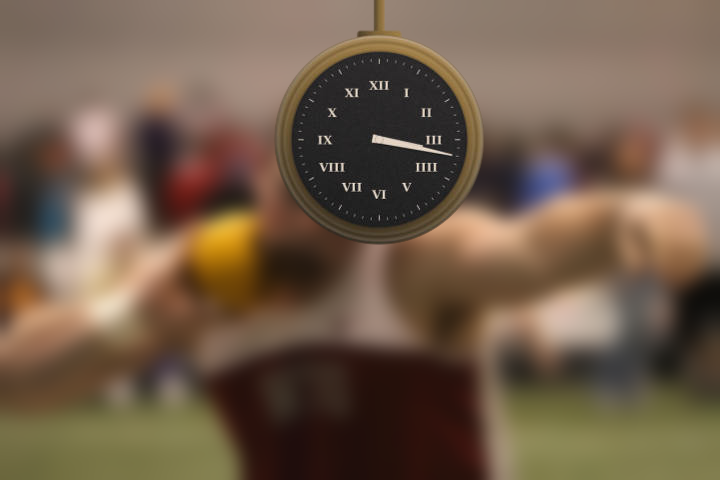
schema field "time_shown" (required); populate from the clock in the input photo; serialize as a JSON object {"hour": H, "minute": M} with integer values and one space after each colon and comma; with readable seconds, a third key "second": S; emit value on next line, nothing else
{"hour": 3, "minute": 17}
